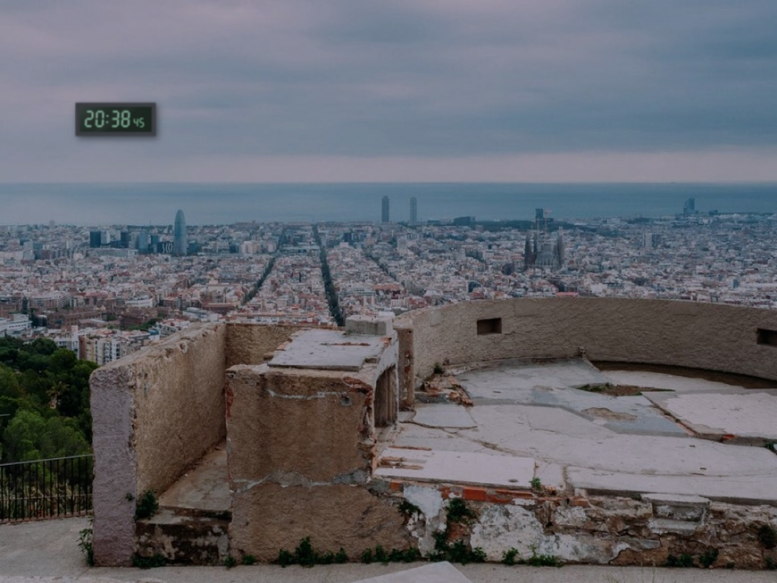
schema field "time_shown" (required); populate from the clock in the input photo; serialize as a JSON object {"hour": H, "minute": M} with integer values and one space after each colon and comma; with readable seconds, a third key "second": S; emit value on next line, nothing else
{"hour": 20, "minute": 38, "second": 45}
